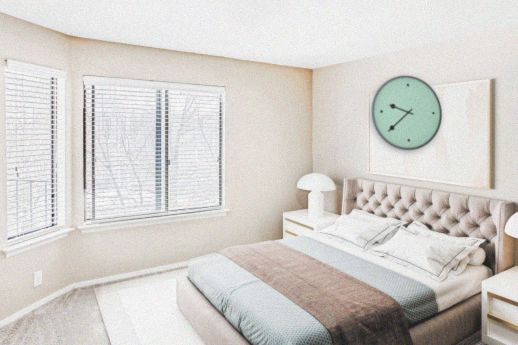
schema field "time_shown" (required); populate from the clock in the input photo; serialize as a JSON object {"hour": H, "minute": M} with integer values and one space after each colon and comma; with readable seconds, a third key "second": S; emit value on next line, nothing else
{"hour": 9, "minute": 38}
